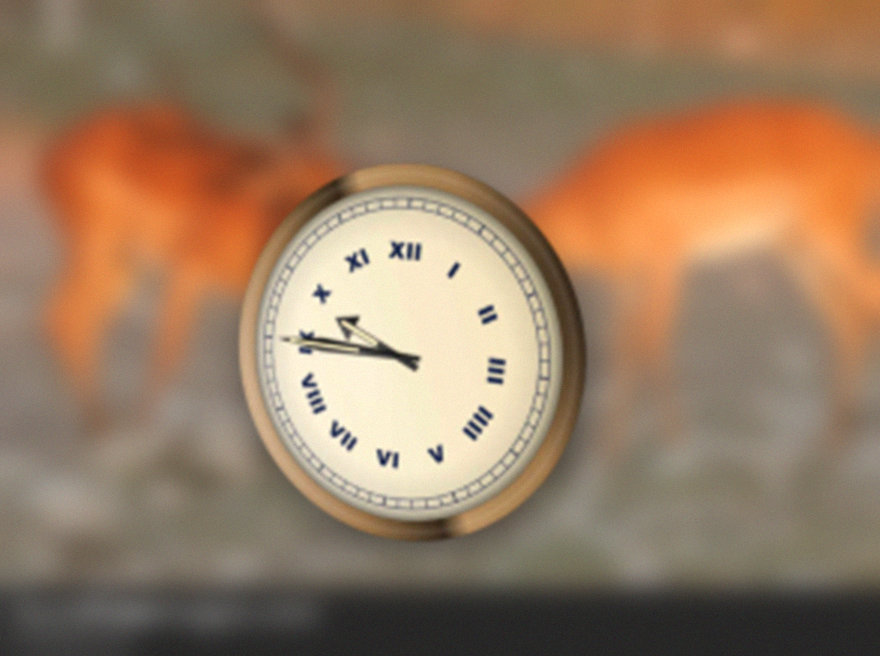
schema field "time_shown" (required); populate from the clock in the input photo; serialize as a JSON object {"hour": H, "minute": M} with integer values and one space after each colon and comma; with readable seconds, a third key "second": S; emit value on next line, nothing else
{"hour": 9, "minute": 45}
